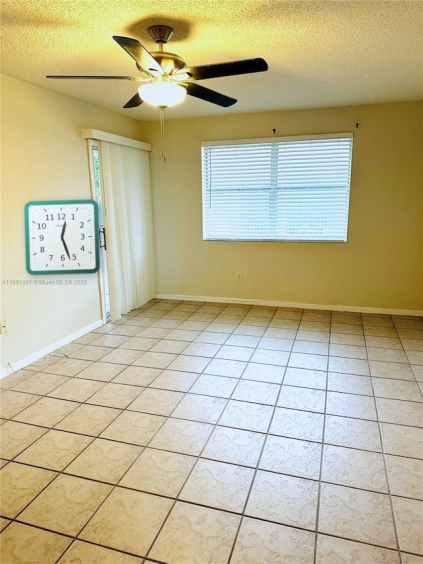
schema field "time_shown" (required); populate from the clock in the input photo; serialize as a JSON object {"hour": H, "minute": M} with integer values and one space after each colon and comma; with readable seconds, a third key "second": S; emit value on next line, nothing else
{"hour": 12, "minute": 27}
